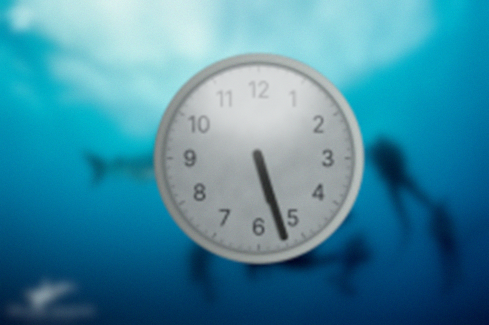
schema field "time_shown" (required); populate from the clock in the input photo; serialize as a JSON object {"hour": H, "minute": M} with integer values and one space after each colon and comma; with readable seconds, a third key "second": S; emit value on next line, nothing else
{"hour": 5, "minute": 27}
